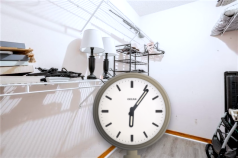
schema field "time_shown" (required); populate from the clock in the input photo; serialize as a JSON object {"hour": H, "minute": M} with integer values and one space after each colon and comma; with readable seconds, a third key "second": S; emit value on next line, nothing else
{"hour": 6, "minute": 6}
